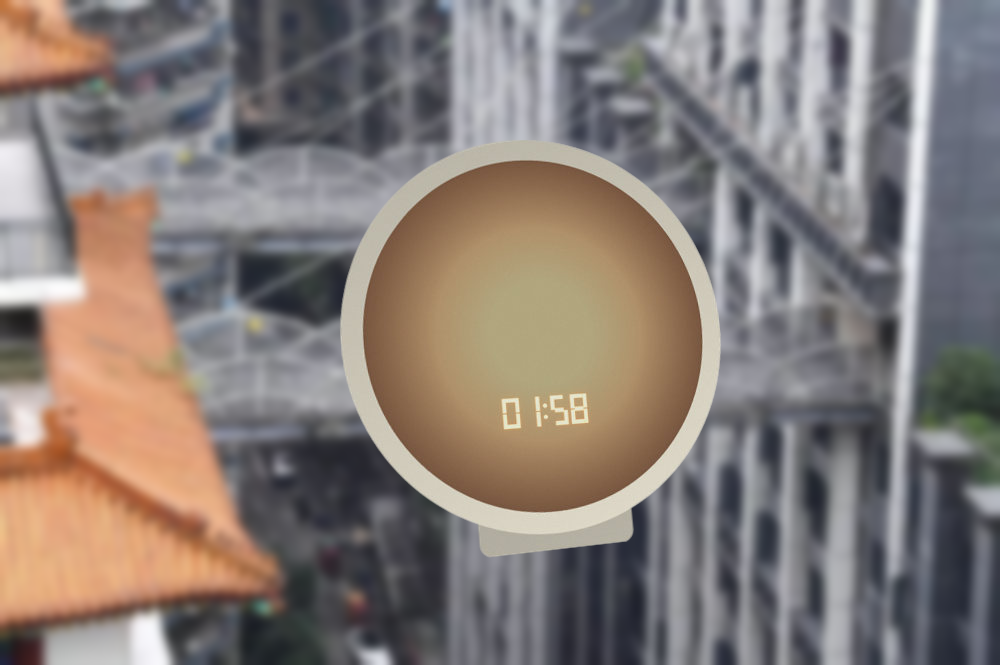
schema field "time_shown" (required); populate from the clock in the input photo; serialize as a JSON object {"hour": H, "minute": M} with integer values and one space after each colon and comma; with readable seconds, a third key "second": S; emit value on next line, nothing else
{"hour": 1, "minute": 58}
